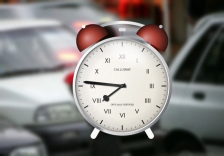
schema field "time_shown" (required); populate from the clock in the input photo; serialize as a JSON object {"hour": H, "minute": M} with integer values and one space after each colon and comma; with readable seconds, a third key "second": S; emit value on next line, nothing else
{"hour": 7, "minute": 46}
